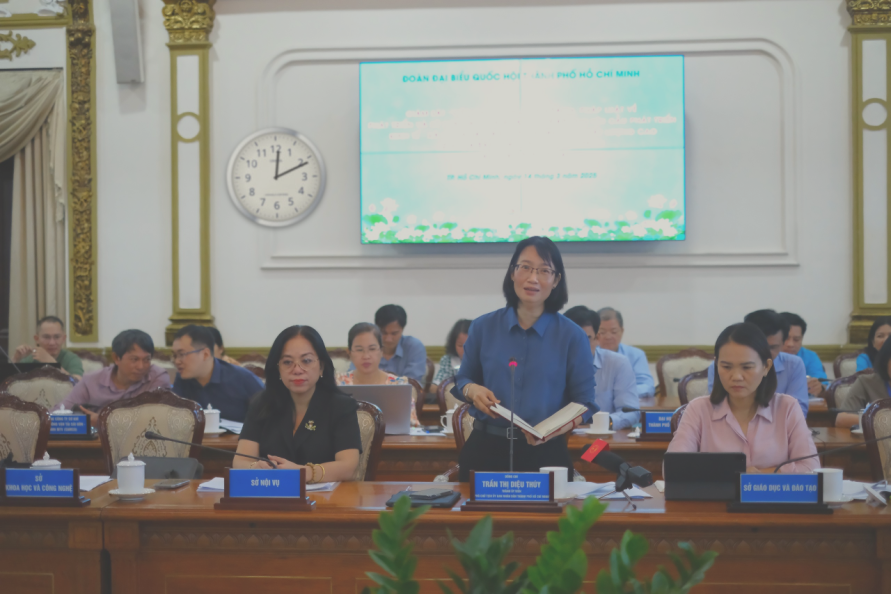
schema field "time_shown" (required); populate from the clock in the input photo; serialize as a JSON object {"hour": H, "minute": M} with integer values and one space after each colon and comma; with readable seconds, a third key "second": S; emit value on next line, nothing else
{"hour": 12, "minute": 11}
